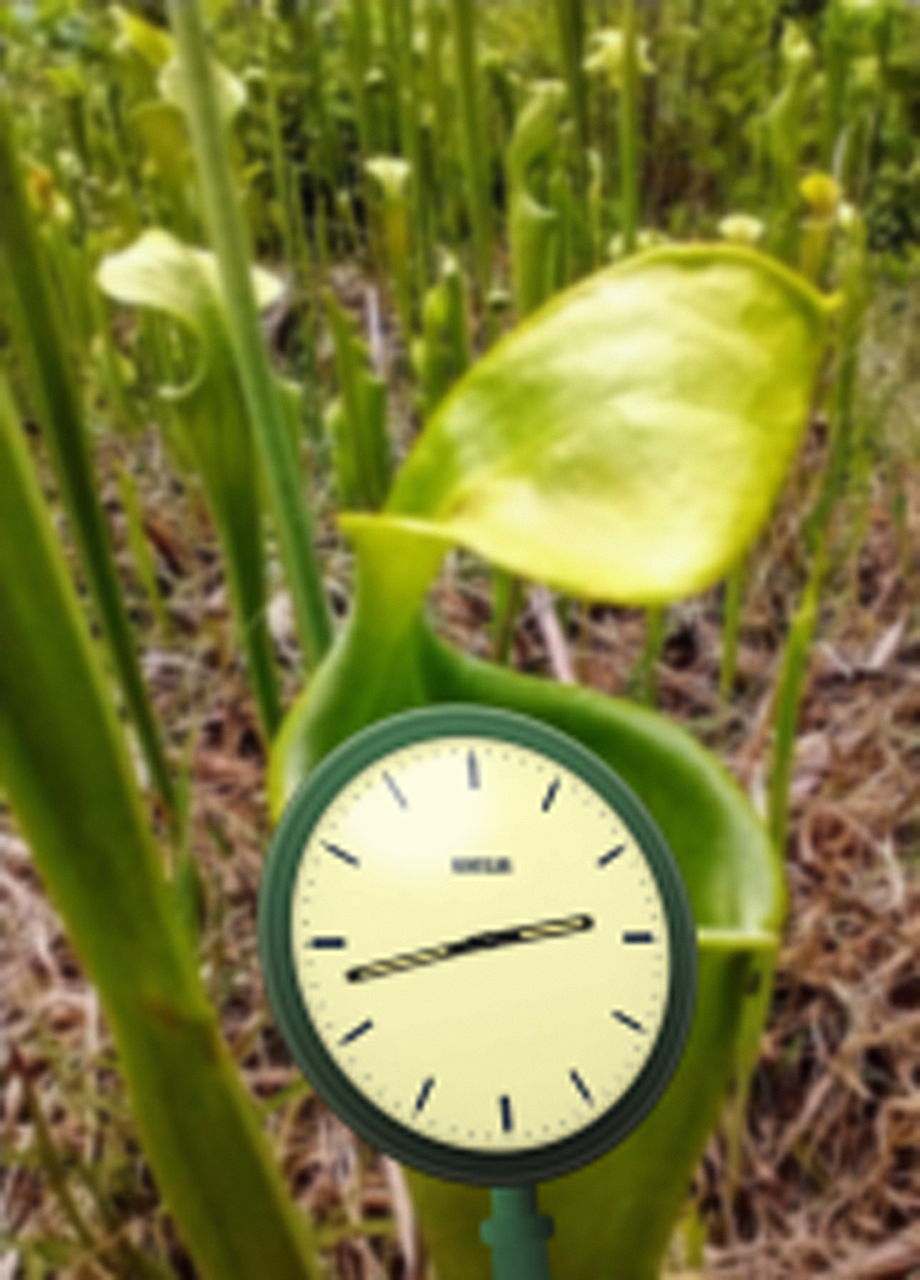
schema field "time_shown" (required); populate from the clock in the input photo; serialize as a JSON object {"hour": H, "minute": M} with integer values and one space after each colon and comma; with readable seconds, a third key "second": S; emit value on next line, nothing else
{"hour": 2, "minute": 43}
